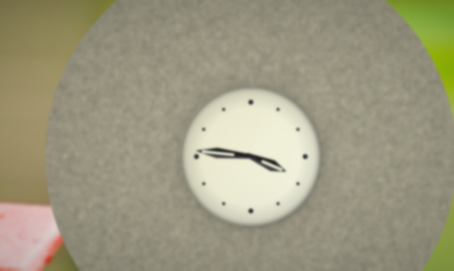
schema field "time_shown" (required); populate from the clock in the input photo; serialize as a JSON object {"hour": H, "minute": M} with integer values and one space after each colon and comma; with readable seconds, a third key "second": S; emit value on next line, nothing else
{"hour": 3, "minute": 46}
